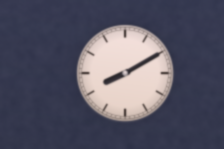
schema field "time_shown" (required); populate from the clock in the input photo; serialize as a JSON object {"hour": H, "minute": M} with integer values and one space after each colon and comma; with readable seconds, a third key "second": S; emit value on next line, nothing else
{"hour": 8, "minute": 10}
